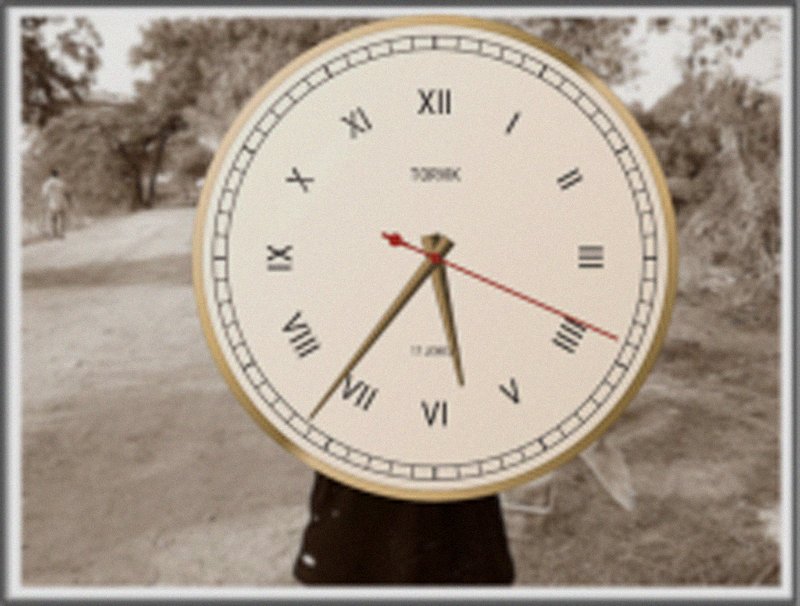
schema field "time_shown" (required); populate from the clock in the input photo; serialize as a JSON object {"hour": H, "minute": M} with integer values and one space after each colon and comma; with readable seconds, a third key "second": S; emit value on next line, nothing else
{"hour": 5, "minute": 36, "second": 19}
